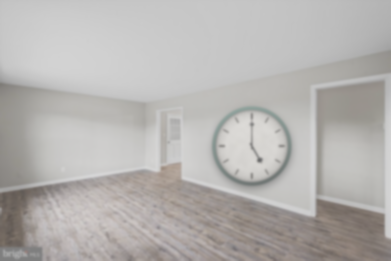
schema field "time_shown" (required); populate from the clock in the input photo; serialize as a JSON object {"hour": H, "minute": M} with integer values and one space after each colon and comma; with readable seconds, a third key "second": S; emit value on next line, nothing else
{"hour": 5, "minute": 0}
